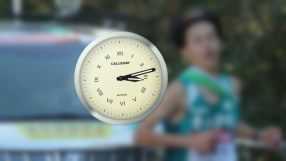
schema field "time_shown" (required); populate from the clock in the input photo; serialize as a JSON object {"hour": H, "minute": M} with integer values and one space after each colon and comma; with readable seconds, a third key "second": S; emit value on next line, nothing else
{"hour": 3, "minute": 13}
